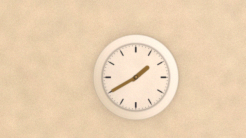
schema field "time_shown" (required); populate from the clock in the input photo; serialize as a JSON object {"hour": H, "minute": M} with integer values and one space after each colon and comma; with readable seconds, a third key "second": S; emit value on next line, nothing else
{"hour": 1, "minute": 40}
